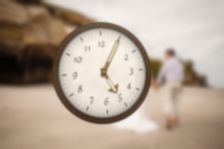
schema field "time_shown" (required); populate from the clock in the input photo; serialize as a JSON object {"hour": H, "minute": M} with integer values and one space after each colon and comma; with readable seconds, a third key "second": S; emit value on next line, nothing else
{"hour": 5, "minute": 5}
